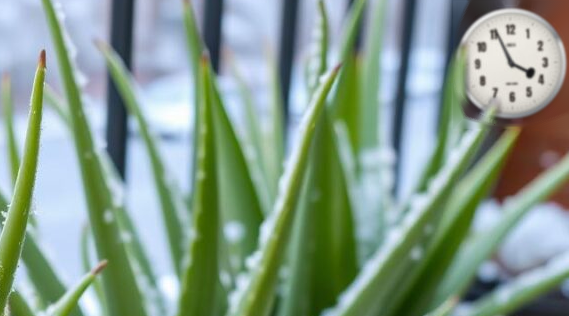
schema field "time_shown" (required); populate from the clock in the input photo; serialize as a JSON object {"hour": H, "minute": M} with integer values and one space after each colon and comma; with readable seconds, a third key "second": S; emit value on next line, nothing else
{"hour": 3, "minute": 56}
